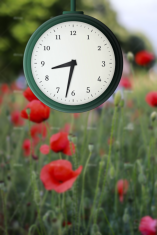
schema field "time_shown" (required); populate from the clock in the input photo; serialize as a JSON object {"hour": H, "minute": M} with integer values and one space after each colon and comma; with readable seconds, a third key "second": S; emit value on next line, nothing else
{"hour": 8, "minute": 32}
